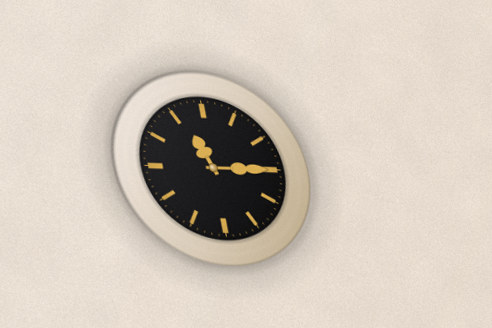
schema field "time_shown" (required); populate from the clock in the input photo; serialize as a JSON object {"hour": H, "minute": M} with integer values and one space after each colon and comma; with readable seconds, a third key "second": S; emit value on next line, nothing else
{"hour": 11, "minute": 15}
